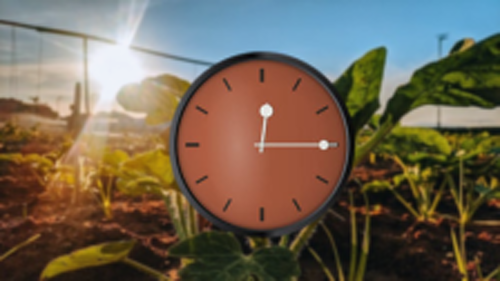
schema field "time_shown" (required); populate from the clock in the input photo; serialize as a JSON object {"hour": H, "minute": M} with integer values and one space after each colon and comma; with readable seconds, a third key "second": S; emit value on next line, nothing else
{"hour": 12, "minute": 15}
